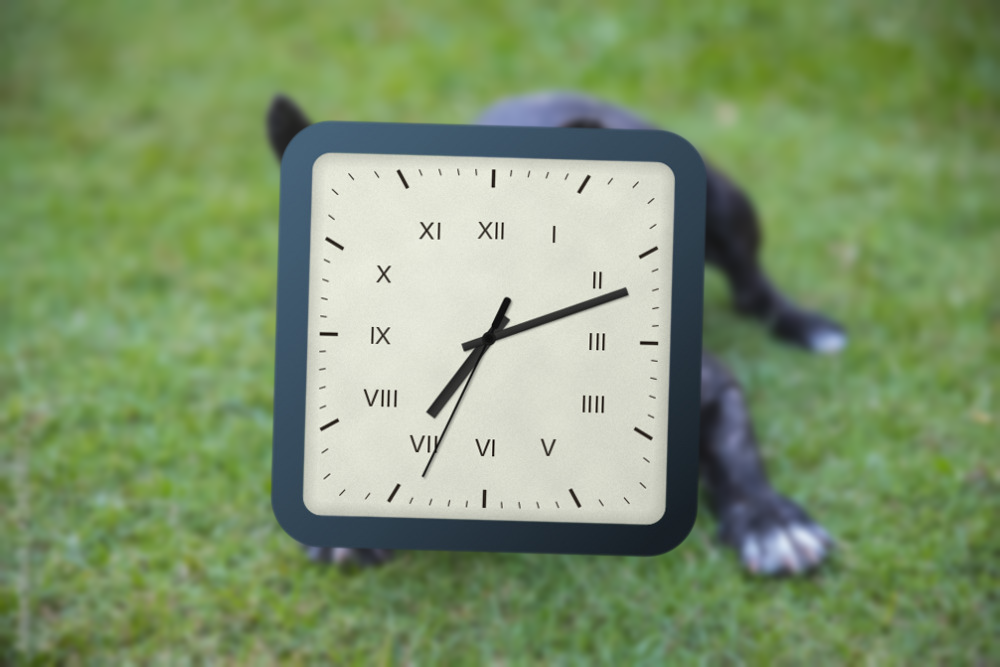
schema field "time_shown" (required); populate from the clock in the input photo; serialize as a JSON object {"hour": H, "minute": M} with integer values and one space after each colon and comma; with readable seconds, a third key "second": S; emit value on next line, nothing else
{"hour": 7, "minute": 11, "second": 34}
